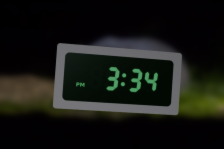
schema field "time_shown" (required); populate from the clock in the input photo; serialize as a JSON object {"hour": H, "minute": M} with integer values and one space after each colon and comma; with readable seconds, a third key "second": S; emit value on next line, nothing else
{"hour": 3, "minute": 34}
